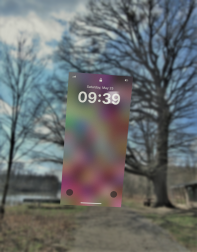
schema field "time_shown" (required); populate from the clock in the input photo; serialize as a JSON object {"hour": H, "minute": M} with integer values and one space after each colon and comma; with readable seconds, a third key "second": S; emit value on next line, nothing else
{"hour": 9, "minute": 39}
